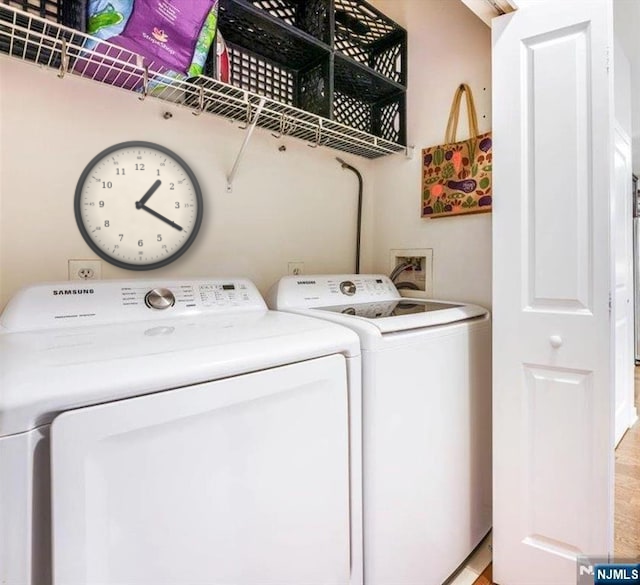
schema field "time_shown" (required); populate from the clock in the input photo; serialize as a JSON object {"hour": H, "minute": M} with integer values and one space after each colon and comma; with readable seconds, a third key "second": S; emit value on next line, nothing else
{"hour": 1, "minute": 20}
